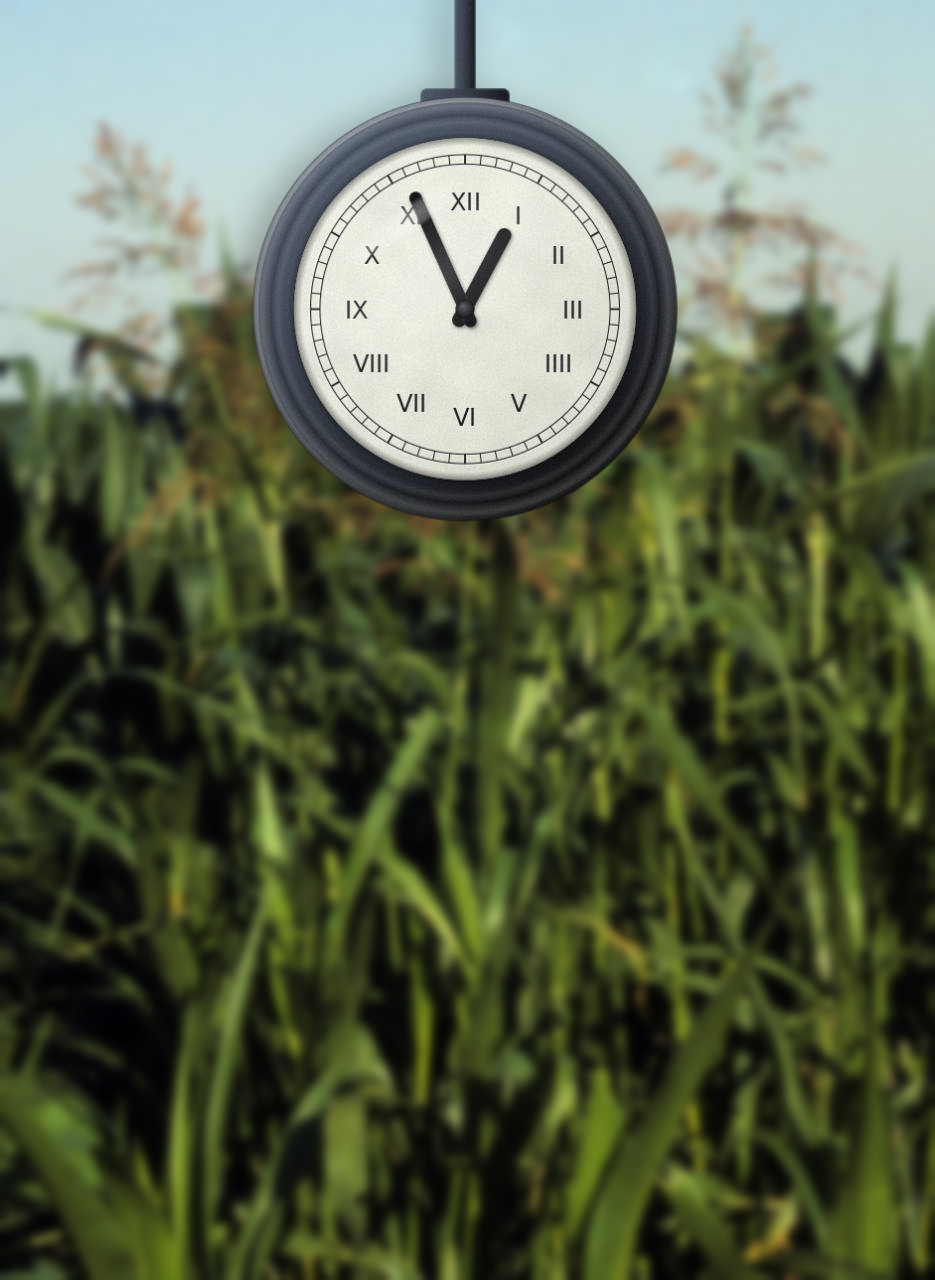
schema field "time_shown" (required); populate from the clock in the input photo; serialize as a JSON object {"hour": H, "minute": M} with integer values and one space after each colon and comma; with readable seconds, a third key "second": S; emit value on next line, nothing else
{"hour": 12, "minute": 56}
